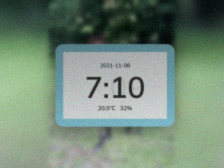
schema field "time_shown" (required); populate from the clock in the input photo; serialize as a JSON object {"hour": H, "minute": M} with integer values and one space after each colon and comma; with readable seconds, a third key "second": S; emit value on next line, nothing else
{"hour": 7, "minute": 10}
